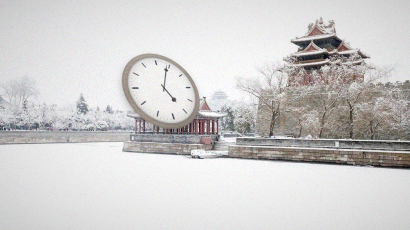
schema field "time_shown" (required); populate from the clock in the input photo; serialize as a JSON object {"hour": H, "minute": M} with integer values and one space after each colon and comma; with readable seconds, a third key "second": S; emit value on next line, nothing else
{"hour": 5, "minute": 4}
